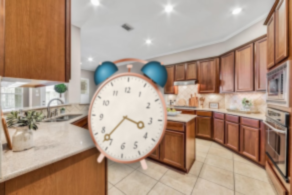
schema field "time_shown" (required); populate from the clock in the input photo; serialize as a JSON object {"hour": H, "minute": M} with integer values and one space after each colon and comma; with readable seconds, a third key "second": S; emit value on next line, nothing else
{"hour": 3, "minute": 37}
